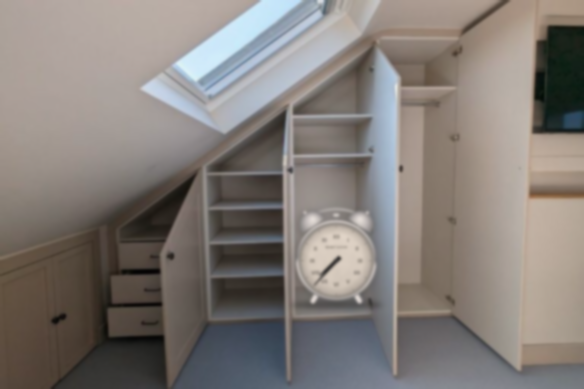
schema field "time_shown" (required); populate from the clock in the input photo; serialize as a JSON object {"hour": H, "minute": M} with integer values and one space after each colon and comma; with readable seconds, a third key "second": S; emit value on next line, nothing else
{"hour": 7, "minute": 37}
